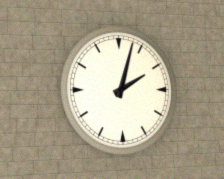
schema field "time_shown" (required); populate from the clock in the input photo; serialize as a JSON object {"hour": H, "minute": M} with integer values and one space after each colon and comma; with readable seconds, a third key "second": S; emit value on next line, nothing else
{"hour": 2, "minute": 3}
